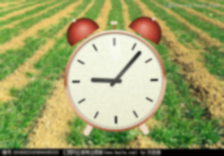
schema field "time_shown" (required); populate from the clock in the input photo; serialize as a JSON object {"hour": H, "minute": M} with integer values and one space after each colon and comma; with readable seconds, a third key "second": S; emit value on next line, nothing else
{"hour": 9, "minute": 7}
